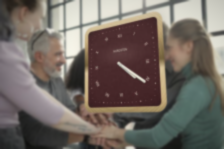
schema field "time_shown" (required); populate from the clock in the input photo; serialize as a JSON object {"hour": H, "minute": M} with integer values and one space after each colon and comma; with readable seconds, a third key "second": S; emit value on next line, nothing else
{"hour": 4, "minute": 21}
